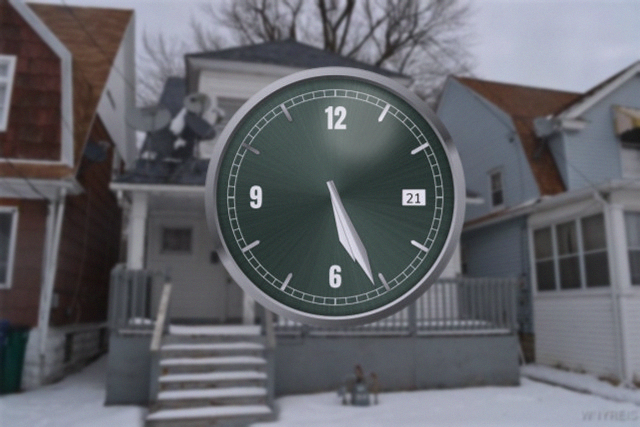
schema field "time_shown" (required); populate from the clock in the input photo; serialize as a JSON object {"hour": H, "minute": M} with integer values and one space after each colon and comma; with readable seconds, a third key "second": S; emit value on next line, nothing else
{"hour": 5, "minute": 26}
